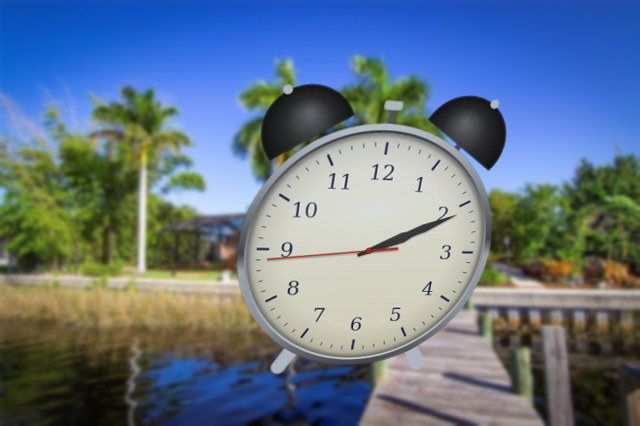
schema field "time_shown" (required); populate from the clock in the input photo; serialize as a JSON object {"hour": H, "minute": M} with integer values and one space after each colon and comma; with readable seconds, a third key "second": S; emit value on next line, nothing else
{"hour": 2, "minute": 10, "second": 44}
